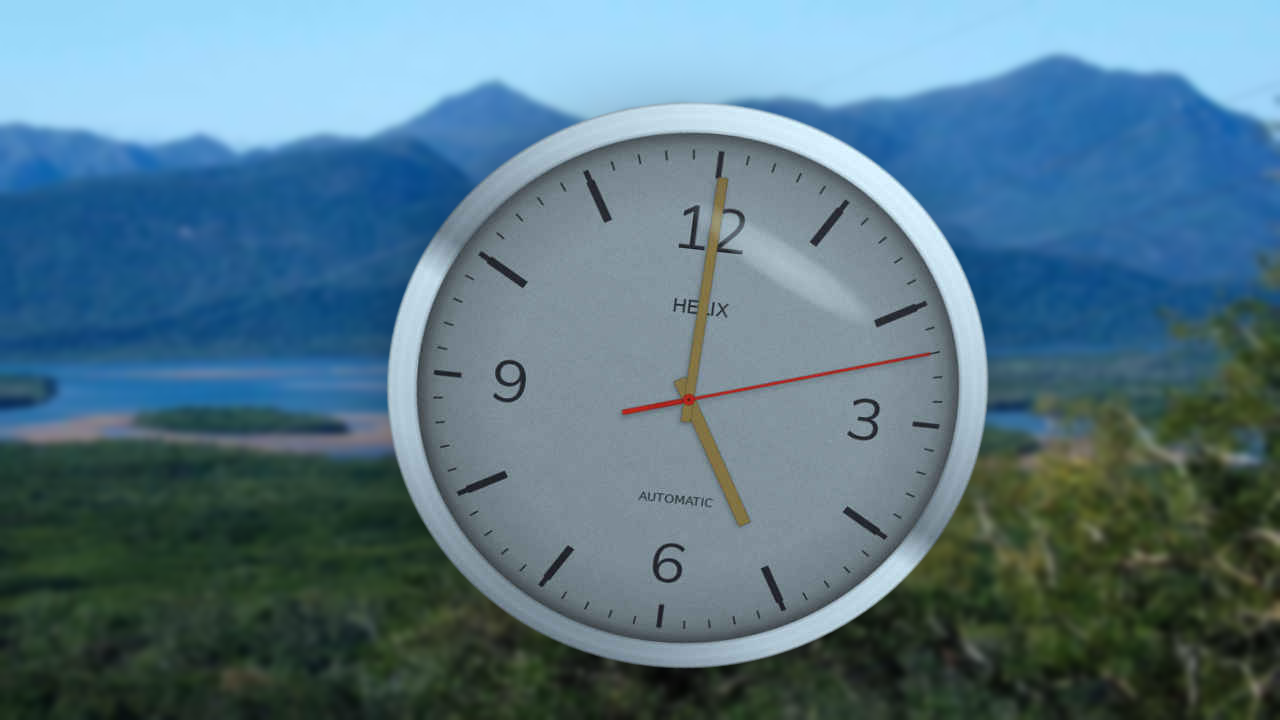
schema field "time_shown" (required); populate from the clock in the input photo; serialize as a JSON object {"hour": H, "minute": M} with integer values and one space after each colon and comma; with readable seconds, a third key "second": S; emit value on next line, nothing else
{"hour": 5, "minute": 0, "second": 12}
